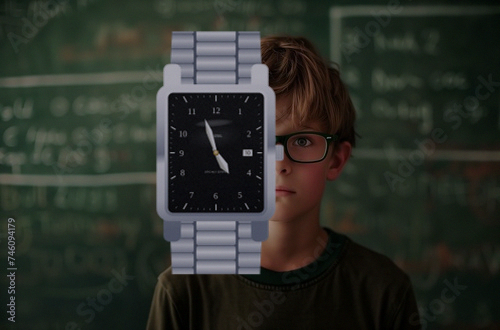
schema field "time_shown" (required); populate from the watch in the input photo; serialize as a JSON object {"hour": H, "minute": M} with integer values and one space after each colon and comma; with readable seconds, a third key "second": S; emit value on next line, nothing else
{"hour": 4, "minute": 57}
